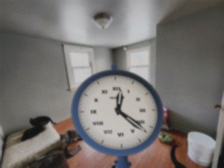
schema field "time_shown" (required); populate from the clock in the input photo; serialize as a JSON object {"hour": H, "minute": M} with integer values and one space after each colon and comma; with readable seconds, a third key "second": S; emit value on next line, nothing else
{"hour": 12, "minute": 22}
